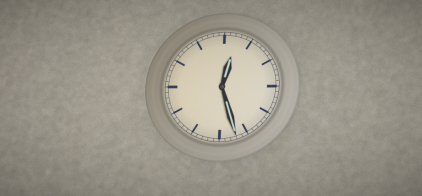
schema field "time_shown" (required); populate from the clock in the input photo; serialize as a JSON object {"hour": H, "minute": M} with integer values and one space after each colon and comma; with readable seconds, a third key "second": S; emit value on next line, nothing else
{"hour": 12, "minute": 27}
